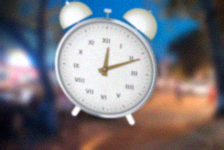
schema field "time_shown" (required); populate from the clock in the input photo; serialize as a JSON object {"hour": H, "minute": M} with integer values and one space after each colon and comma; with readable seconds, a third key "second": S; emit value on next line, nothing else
{"hour": 12, "minute": 11}
